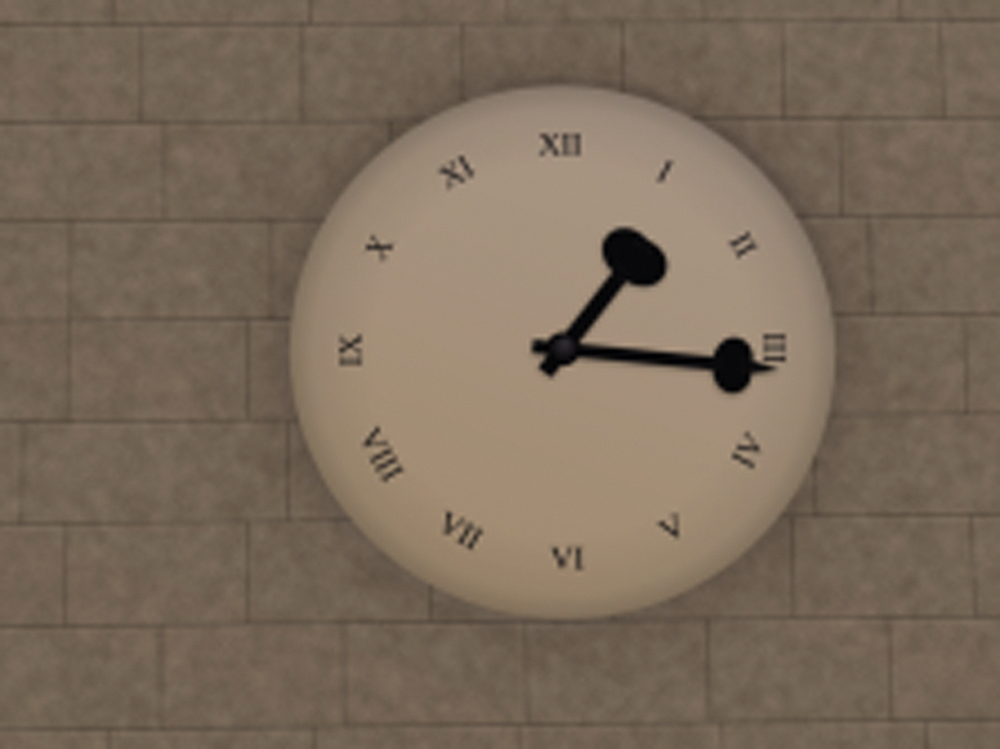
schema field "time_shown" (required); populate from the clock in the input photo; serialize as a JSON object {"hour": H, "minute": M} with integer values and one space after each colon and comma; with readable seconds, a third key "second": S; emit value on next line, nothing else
{"hour": 1, "minute": 16}
